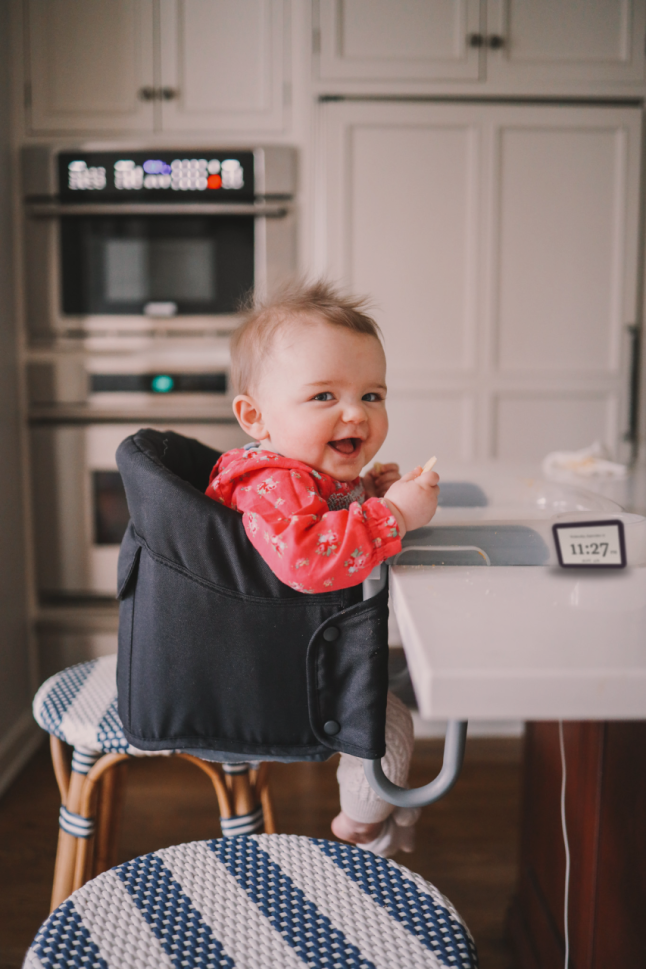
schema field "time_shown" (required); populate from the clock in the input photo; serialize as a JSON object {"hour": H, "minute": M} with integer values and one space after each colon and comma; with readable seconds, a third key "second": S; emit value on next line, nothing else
{"hour": 11, "minute": 27}
